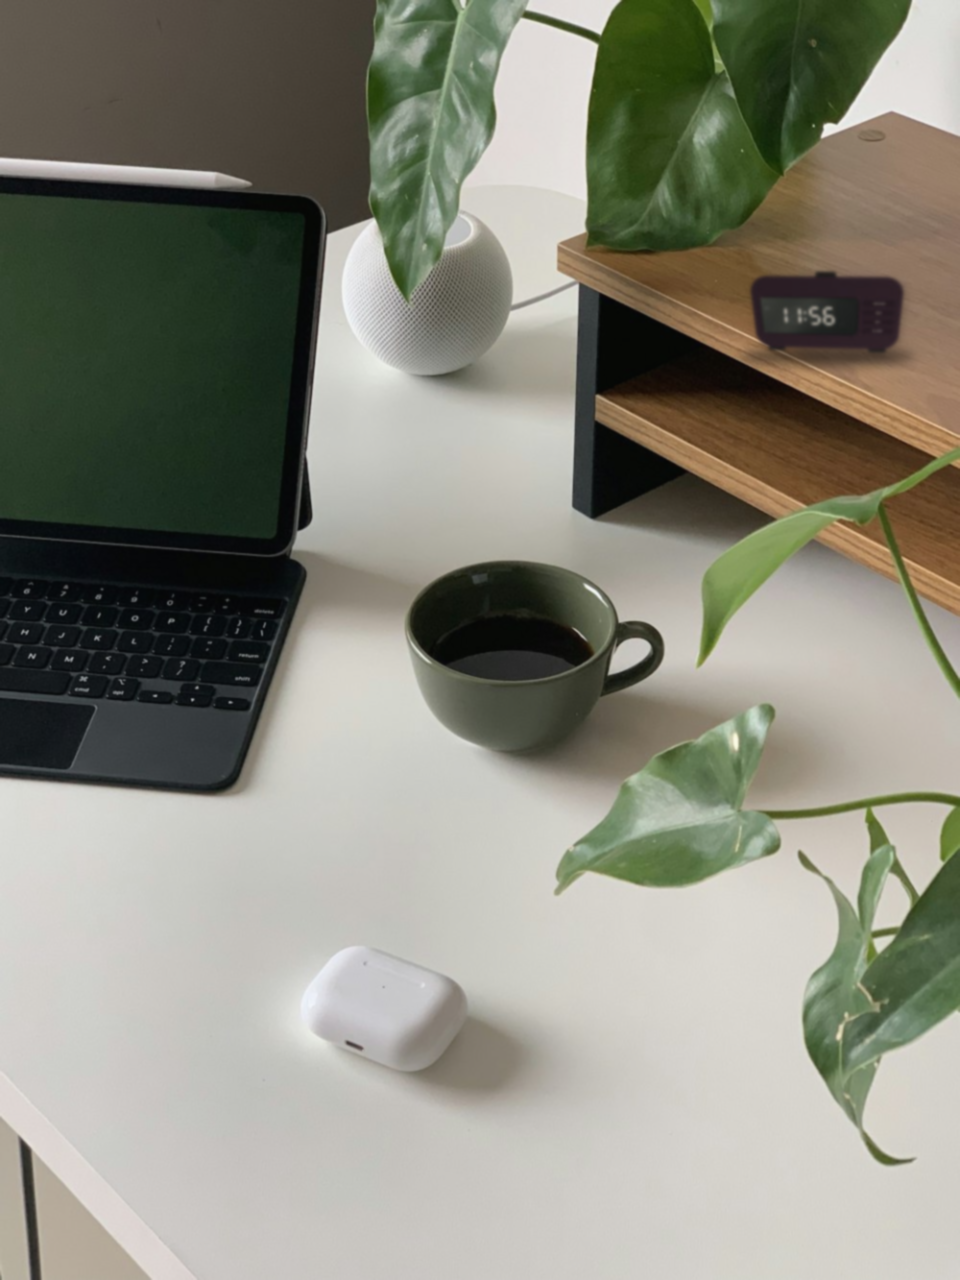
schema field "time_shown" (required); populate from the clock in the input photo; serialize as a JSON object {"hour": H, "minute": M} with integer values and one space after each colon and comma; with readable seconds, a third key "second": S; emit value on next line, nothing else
{"hour": 11, "minute": 56}
